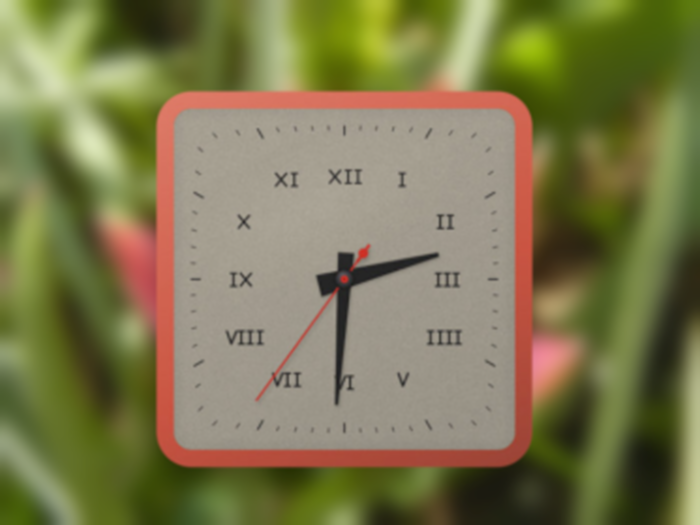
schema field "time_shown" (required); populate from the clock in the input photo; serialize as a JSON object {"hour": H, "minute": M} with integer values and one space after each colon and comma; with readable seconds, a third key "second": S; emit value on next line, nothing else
{"hour": 2, "minute": 30, "second": 36}
